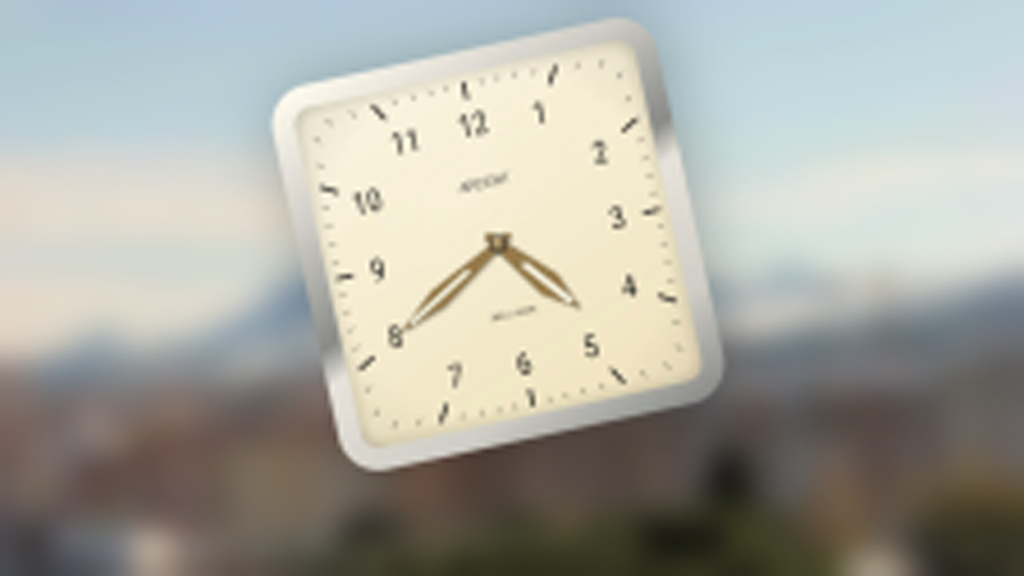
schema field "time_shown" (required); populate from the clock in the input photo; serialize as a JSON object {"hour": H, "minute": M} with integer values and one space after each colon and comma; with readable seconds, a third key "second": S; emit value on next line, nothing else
{"hour": 4, "minute": 40}
